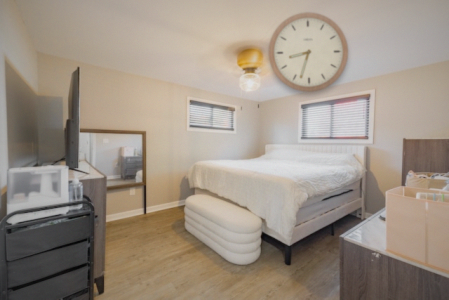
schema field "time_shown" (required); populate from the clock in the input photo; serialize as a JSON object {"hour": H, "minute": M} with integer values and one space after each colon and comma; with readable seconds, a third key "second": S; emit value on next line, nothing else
{"hour": 8, "minute": 33}
